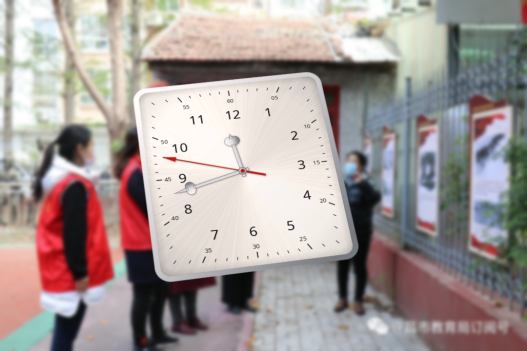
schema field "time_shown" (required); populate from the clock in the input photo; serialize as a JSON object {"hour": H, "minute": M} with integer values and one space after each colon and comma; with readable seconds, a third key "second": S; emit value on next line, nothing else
{"hour": 11, "minute": 42, "second": 48}
